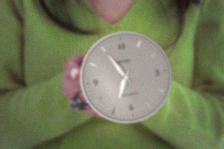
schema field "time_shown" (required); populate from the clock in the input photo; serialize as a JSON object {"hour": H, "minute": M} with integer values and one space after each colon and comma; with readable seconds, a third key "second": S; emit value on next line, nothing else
{"hour": 6, "minute": 55}
